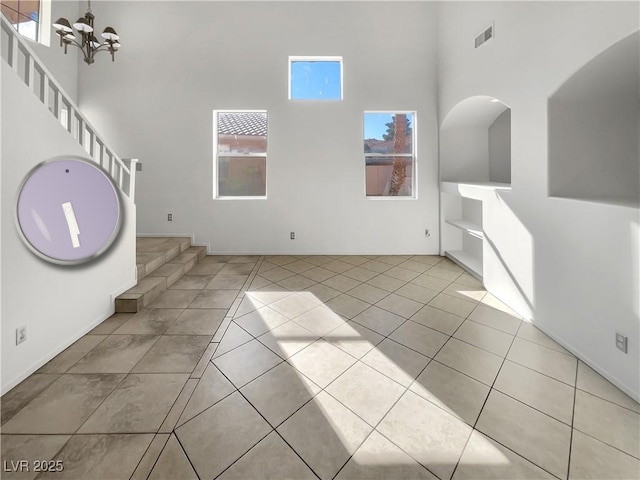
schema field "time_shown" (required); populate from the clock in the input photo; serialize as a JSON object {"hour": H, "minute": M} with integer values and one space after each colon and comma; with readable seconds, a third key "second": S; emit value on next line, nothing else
{"hour": 5, "minute": 28}
